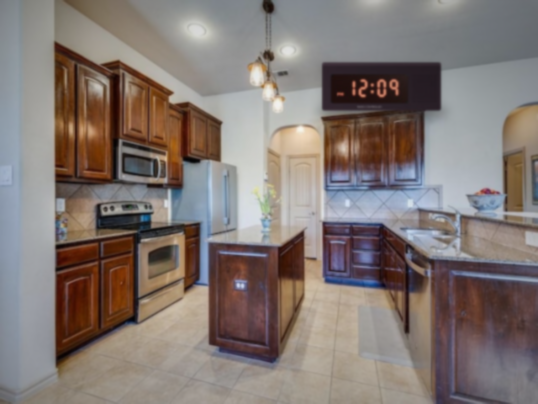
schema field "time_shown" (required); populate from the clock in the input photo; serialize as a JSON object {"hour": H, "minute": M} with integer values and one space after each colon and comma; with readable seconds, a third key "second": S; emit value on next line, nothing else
{"hour": 12, "minute": 9}
